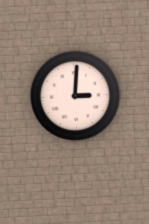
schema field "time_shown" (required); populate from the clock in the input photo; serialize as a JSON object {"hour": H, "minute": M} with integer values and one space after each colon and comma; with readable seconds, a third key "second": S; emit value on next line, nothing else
{"hour": 3, "minute": 1}
